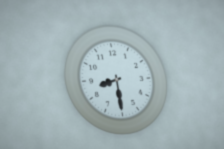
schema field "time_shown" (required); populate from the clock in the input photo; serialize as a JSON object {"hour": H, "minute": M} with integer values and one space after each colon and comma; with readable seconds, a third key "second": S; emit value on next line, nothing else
{"hour": 8, "minute": 30}
